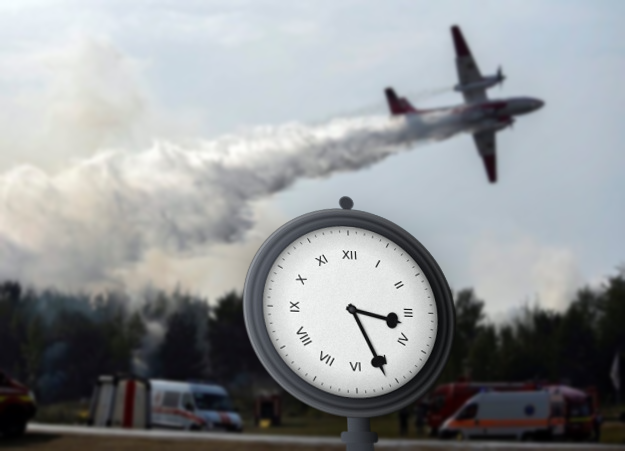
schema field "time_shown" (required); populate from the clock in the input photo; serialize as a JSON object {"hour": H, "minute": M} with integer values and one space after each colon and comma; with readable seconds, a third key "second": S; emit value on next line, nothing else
{"hour": 3, "minute": 26}
